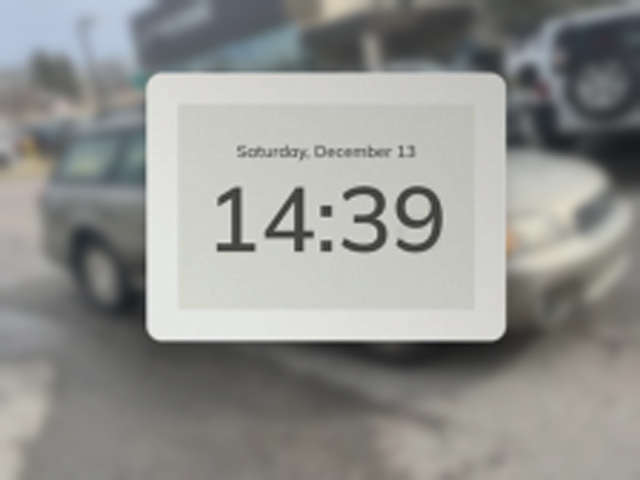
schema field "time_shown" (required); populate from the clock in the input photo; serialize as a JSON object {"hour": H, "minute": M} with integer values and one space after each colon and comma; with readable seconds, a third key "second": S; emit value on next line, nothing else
{"hour": 14, "minute": 39}
